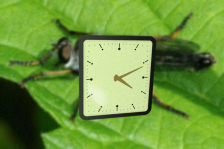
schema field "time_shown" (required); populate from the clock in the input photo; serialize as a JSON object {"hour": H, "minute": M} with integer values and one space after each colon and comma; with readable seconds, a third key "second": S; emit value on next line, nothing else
{"hour": 4, "minute": 11}
